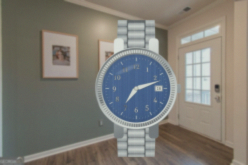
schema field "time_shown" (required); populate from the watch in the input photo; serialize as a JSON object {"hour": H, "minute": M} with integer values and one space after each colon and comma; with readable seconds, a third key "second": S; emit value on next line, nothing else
{"hour": 7, "minute": 12}
